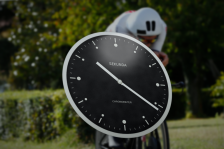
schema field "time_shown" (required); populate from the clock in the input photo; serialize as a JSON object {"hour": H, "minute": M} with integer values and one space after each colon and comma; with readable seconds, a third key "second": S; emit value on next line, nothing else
{"hour": 10, "minute": 21}
